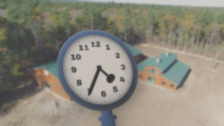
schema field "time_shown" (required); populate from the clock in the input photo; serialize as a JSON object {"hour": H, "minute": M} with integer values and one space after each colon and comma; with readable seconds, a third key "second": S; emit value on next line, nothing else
{"hour": 4, "minute": 35}
